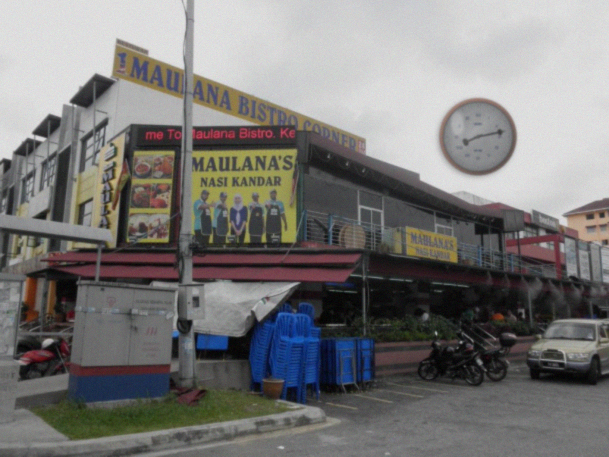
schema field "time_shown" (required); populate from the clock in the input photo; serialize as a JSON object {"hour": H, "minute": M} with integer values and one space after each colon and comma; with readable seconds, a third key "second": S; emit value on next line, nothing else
{"hour": 8, "minute": 13}
